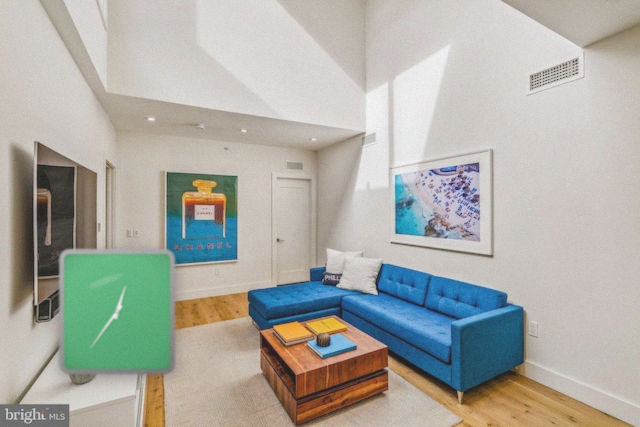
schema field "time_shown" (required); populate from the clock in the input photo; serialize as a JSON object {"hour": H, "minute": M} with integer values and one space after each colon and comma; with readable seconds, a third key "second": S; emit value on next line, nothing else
{"hour": 12, "minute": 36}
